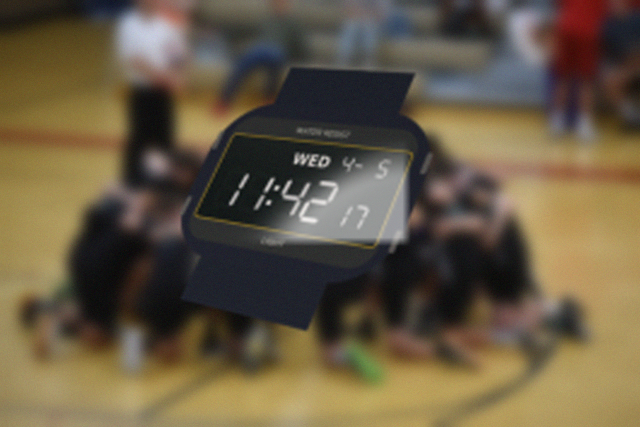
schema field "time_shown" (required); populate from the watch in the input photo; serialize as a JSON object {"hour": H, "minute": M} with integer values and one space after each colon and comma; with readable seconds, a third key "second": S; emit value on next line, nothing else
{"hour": 11, "minute": 42, "second": 17}
